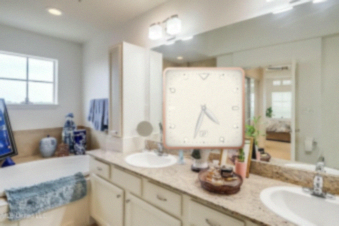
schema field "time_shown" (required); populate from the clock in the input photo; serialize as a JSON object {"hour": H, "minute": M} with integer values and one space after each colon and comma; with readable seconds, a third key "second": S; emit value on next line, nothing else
{"hour": 4, "minute": 33}
